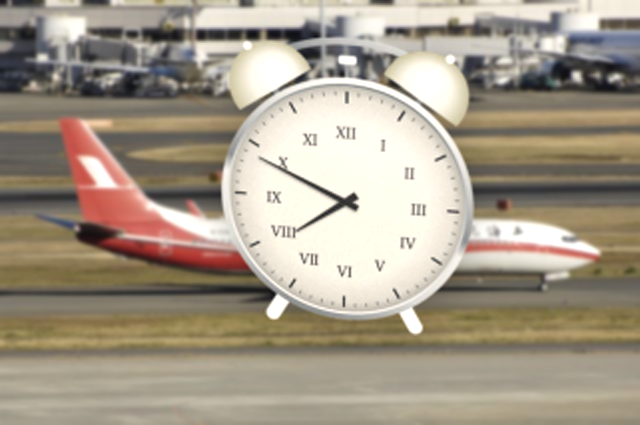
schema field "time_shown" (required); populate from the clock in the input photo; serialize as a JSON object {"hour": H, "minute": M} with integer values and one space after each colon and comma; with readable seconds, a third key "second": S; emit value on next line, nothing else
{"hour": 7, "minute": 49}
